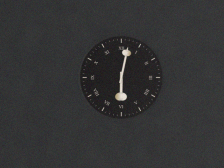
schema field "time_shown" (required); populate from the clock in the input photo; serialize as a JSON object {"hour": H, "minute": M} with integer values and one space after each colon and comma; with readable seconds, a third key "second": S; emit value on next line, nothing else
{"hour": 6, "minute": 2}
